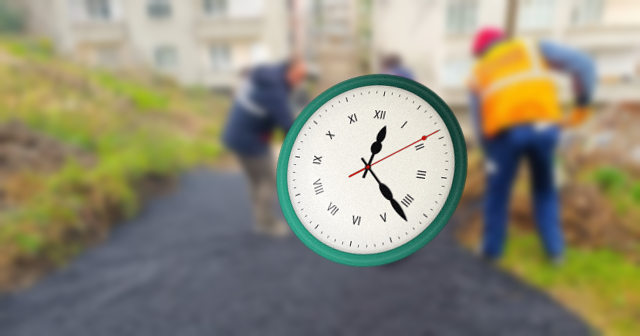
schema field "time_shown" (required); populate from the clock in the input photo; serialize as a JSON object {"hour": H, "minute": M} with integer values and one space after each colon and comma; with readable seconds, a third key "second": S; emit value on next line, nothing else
{"hour": 12, "minute": 22, "second": 9}
